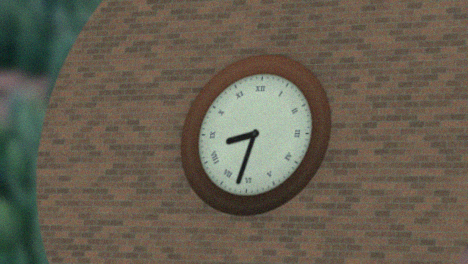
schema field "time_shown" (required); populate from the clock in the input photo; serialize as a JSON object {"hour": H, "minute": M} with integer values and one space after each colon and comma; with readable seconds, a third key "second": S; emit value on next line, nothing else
{"hour": 8, "minute": 32}
